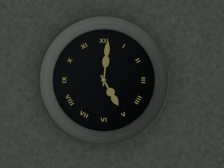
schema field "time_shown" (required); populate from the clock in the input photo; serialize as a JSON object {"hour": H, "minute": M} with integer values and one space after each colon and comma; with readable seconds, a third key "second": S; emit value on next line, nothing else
{"hour": 5, "minute": 1}
